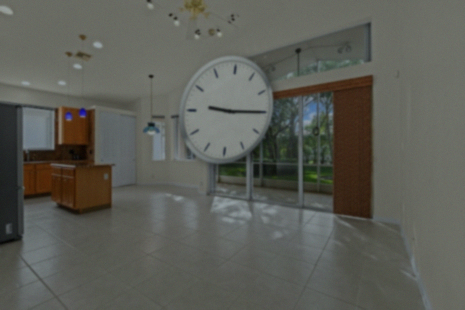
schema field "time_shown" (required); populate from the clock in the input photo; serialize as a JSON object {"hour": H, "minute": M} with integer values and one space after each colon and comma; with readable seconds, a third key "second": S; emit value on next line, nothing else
{"hour": 9, "minute": 15}
